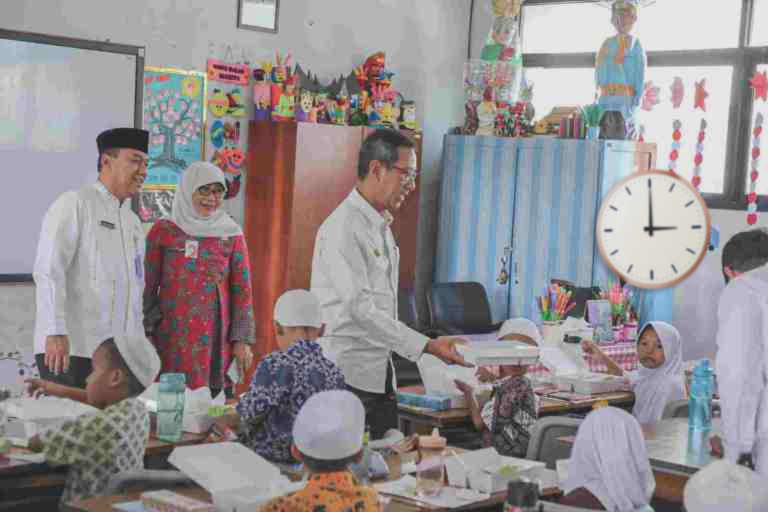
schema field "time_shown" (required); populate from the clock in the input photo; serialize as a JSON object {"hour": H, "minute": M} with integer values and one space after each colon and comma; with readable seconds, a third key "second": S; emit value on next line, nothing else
{"hour": 3, "minute": 0}
